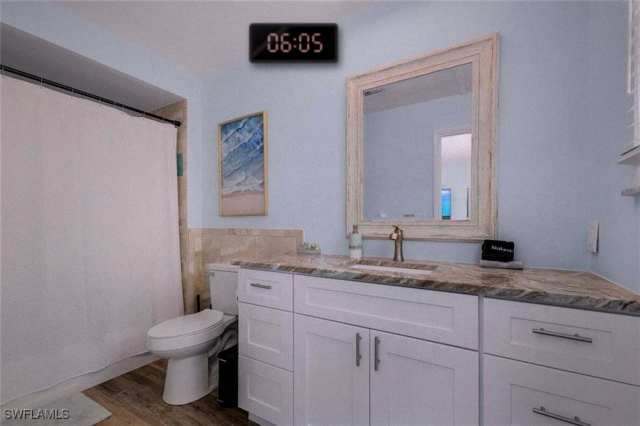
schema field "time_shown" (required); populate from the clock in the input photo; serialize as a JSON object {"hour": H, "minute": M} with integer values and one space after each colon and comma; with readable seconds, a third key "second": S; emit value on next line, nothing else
{"hour": 6, "minute": 5}
